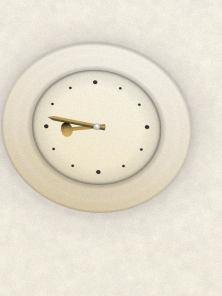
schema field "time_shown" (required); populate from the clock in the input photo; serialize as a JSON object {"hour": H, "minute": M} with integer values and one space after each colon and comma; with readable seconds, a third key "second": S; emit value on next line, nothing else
{"hour": 8, "minute": 47}
